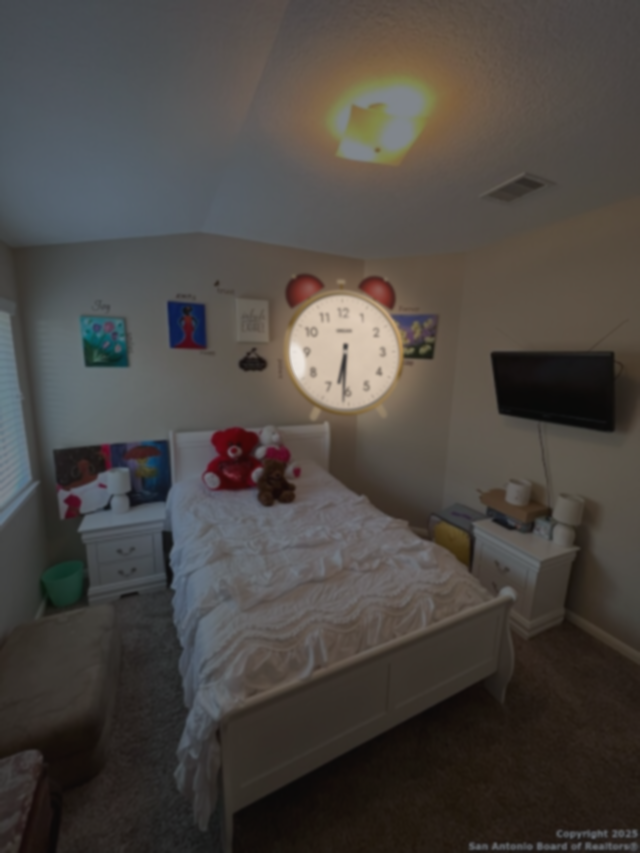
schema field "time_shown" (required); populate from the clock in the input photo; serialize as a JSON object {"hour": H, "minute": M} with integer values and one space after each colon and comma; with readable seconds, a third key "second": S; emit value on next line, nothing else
{"hour": 6, "minute": 31}
